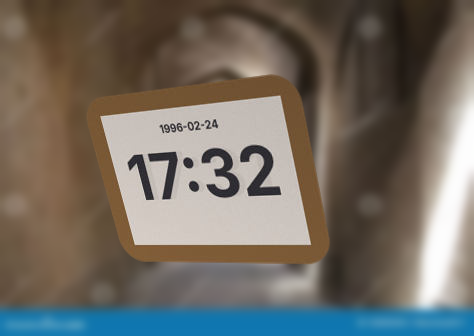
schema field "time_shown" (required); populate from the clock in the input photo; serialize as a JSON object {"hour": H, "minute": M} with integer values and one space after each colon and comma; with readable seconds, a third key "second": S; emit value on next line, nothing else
{"hour": 17, "minute": 32}
